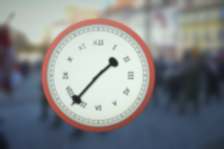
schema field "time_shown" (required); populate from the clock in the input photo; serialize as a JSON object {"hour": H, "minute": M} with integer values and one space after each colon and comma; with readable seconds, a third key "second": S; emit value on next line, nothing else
{"hour": 1, "minute": 37}
